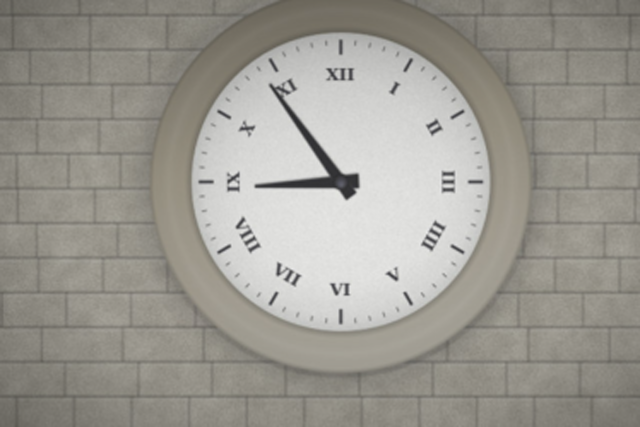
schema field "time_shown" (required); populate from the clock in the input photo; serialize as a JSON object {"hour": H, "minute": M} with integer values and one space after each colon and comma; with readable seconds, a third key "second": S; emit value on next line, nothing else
{"hour": 8, "minute": 54}
